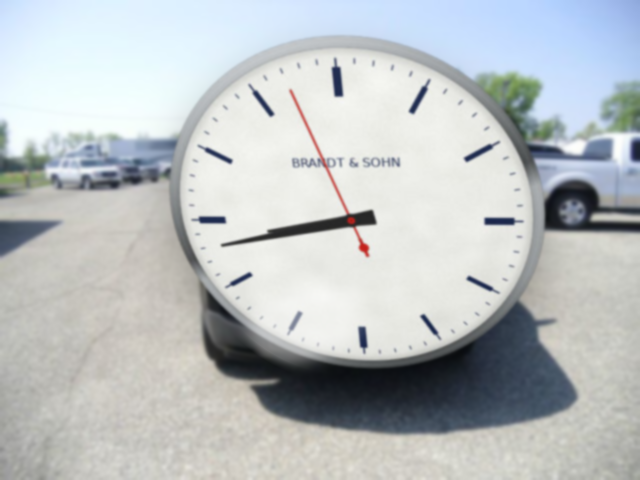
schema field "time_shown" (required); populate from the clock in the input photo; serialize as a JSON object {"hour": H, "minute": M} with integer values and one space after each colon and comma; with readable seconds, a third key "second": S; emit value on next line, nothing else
{"hour": 8, "minute": 42, "second": 57}
